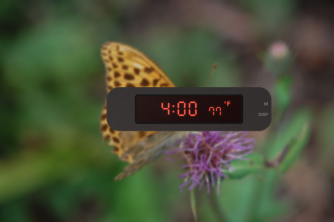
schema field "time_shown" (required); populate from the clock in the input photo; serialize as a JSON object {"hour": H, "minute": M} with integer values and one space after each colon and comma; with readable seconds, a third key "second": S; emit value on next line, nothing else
{"hour": 4, "minute": 0}
